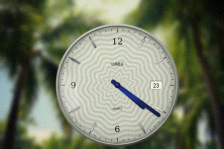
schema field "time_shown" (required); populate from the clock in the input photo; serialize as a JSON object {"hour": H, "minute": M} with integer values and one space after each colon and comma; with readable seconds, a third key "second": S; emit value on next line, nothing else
{"hour": 4, "minute": 21}
